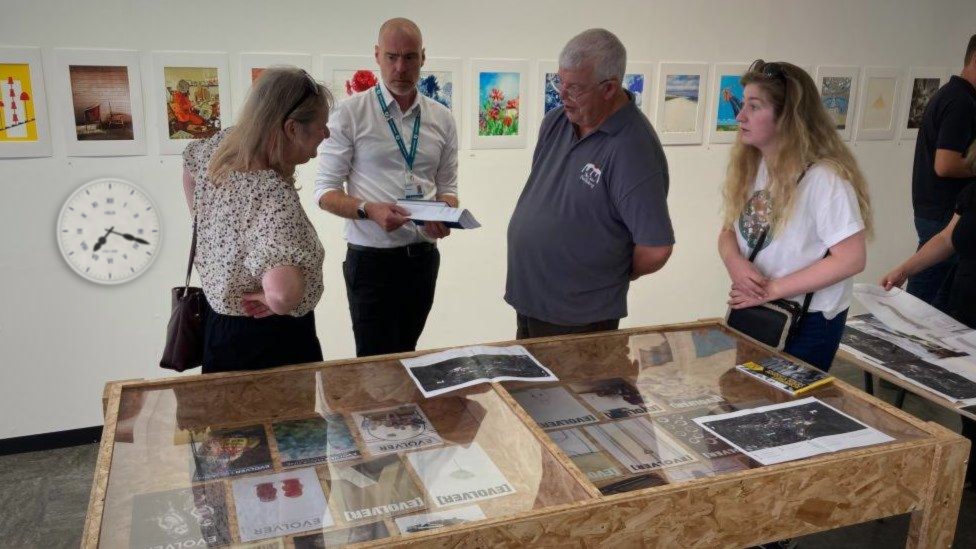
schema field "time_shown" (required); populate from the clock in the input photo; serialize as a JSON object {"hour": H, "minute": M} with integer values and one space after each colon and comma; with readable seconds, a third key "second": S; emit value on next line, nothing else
{"hour": 7, "minute": 18}
